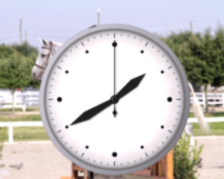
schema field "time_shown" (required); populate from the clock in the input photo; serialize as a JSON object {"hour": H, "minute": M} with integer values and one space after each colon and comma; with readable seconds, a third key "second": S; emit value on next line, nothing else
{"hour": 1, "minute": 40, "second": 0}
